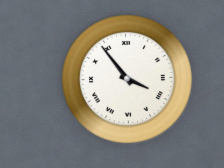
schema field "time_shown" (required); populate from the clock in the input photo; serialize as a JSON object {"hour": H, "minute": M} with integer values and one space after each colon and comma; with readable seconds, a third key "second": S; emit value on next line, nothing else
{"hour": 3, "minute": 54}
